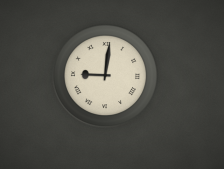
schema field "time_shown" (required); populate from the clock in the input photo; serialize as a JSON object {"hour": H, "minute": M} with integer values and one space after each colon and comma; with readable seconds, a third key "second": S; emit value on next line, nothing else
{"hour": 9, "minute": 1}
